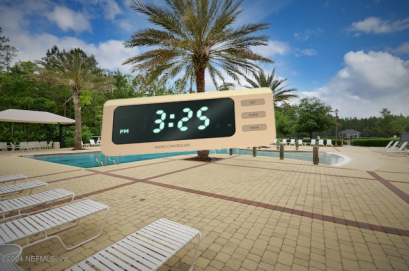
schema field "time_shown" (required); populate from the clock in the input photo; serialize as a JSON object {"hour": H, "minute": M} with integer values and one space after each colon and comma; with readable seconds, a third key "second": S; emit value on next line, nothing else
{"hour": 3, "minute": 25}
